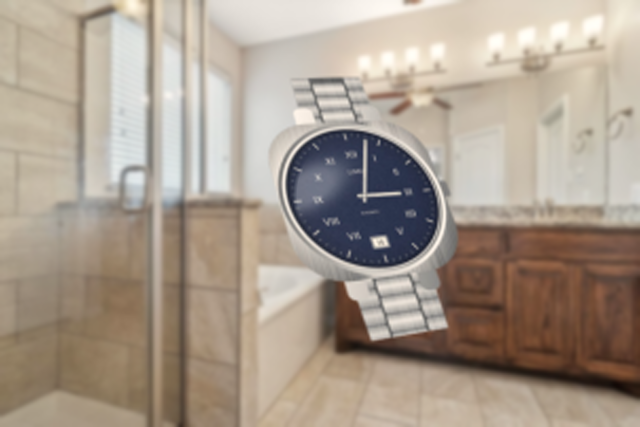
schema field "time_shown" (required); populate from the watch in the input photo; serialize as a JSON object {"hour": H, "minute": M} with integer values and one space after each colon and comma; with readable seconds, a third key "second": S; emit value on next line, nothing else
{"hour": 3, "minute": 3}
